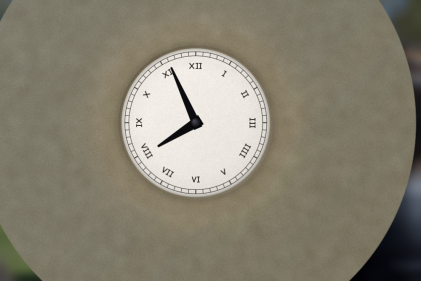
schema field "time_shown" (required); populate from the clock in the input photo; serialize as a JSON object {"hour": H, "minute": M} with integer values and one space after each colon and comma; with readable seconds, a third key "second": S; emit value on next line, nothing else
{"hour": 7, "minute": 56}
